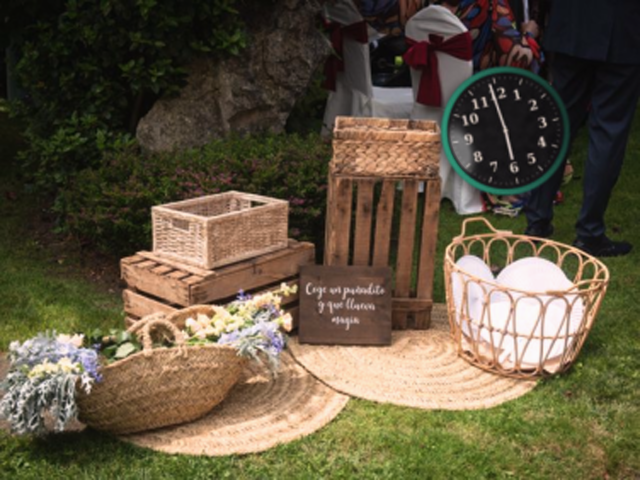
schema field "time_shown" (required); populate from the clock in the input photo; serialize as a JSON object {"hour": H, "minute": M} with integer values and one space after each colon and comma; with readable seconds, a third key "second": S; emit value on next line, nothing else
{"hour": 5, "minute": 59}
